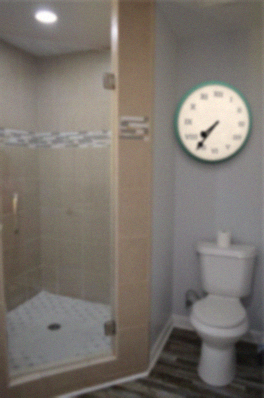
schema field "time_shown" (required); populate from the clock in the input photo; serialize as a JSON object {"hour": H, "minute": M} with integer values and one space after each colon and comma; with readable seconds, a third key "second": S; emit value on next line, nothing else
{"hour": 7, "minute": 36}
